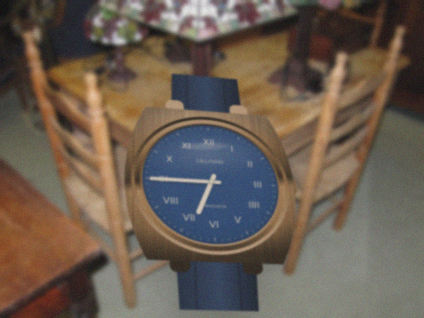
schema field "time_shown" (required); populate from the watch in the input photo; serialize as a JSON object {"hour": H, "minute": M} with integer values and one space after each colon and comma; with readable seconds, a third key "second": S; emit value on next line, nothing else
{"hour": 6, "minute": 45}
